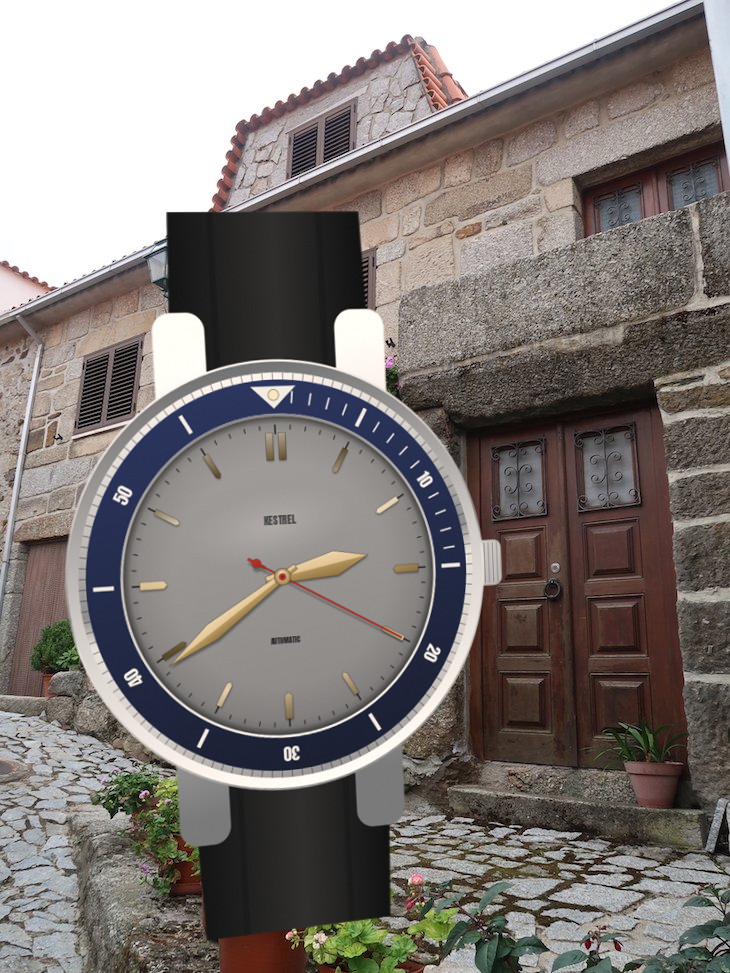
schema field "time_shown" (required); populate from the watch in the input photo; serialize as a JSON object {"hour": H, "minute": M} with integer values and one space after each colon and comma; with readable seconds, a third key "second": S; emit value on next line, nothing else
{"hour": 2, "minute": 39, "second": 20}
